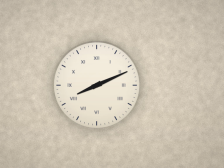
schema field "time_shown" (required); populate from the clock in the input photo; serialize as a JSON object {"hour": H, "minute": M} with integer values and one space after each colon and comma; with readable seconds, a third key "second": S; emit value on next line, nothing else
{"hour": 8, "minute": 11}
